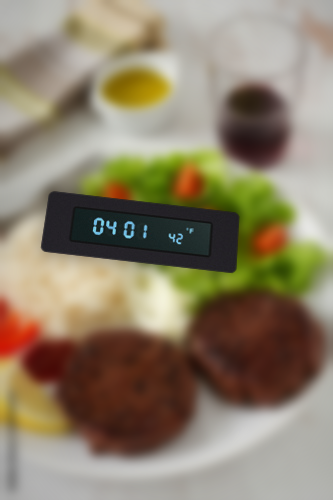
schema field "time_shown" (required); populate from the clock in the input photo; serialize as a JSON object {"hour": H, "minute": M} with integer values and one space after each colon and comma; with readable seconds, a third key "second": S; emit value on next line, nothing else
{"hour": 4, "minute": 1}
